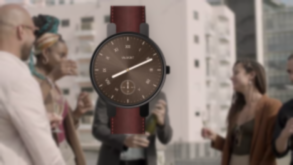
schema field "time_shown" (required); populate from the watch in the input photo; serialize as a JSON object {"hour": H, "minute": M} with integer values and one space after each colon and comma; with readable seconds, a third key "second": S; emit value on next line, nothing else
{"hour": 8, "minute": 11}
